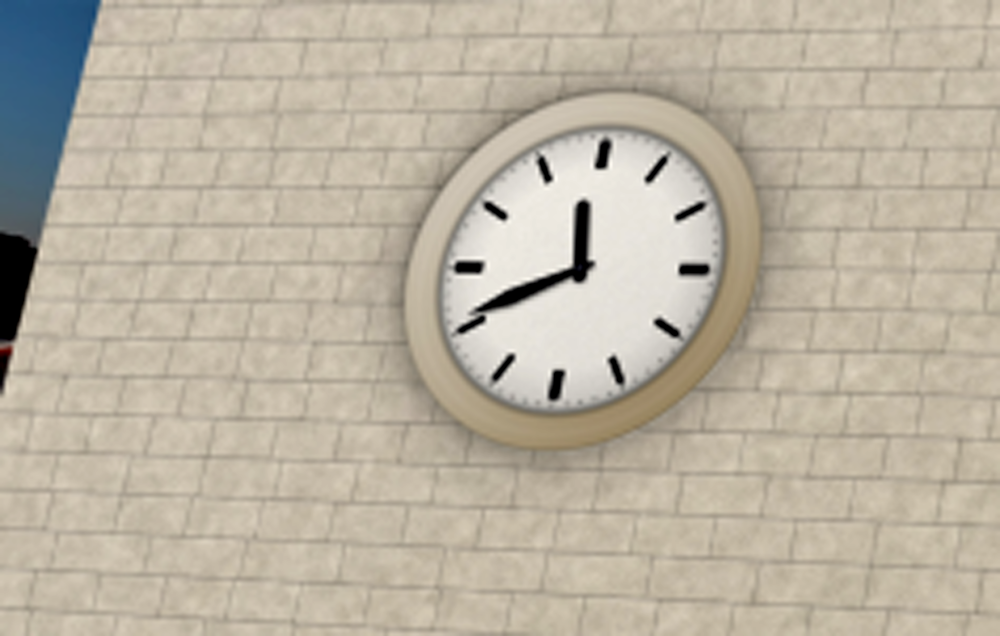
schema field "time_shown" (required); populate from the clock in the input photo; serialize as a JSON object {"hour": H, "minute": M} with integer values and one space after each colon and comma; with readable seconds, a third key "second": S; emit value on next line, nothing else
{"hour": 11, "minute": 41}
